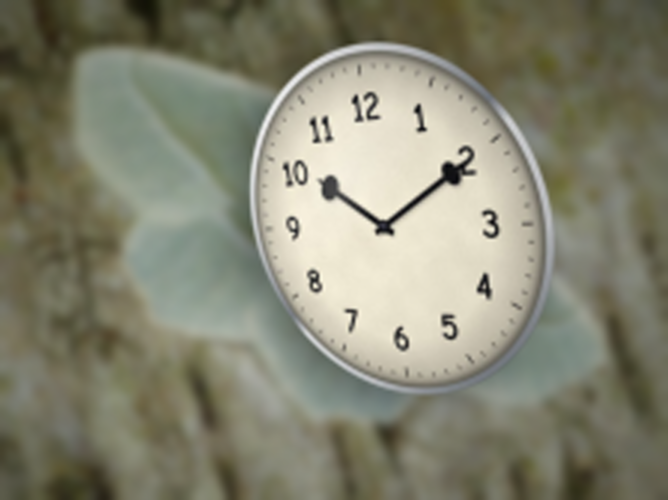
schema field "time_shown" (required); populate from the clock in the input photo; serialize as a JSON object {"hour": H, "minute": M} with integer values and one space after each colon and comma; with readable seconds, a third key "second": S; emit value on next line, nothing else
{"hour": 10, "minute": 10}
